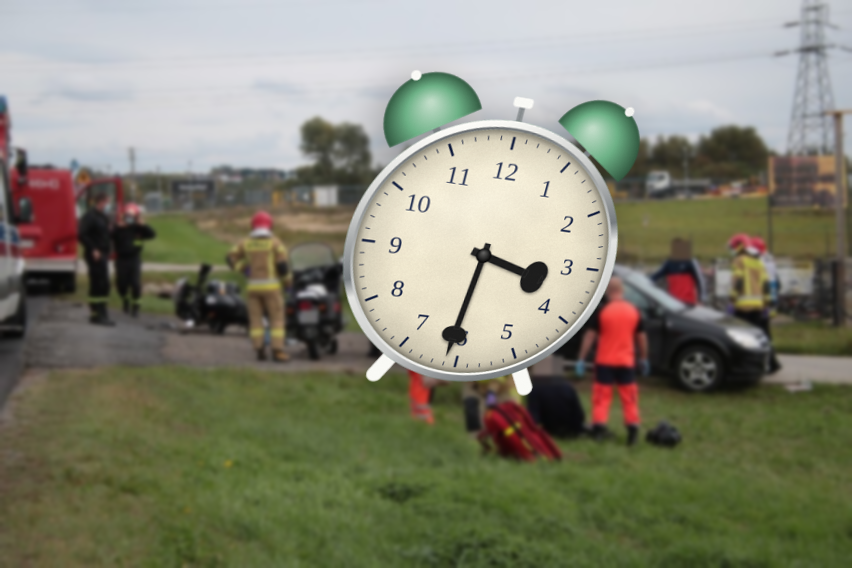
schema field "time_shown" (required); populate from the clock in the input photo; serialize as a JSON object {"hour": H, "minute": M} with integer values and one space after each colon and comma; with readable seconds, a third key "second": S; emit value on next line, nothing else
{"hour": 3, "minute": 31}
